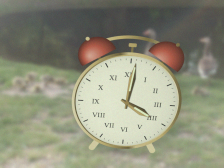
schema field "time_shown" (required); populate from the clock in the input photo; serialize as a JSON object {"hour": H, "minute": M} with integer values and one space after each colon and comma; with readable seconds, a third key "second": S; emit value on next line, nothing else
{"hour": 4, "minute": 1}
